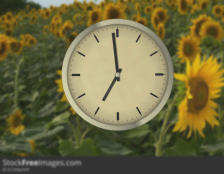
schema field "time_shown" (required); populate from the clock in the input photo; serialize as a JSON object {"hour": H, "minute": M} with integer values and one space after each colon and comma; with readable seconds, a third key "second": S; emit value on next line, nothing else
{"hour": 6, "minute": 59}
